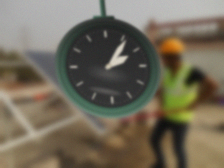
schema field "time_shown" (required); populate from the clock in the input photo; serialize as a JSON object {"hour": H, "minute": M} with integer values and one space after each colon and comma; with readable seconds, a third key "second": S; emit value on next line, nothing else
{"hour": 2, "minute": 6}
